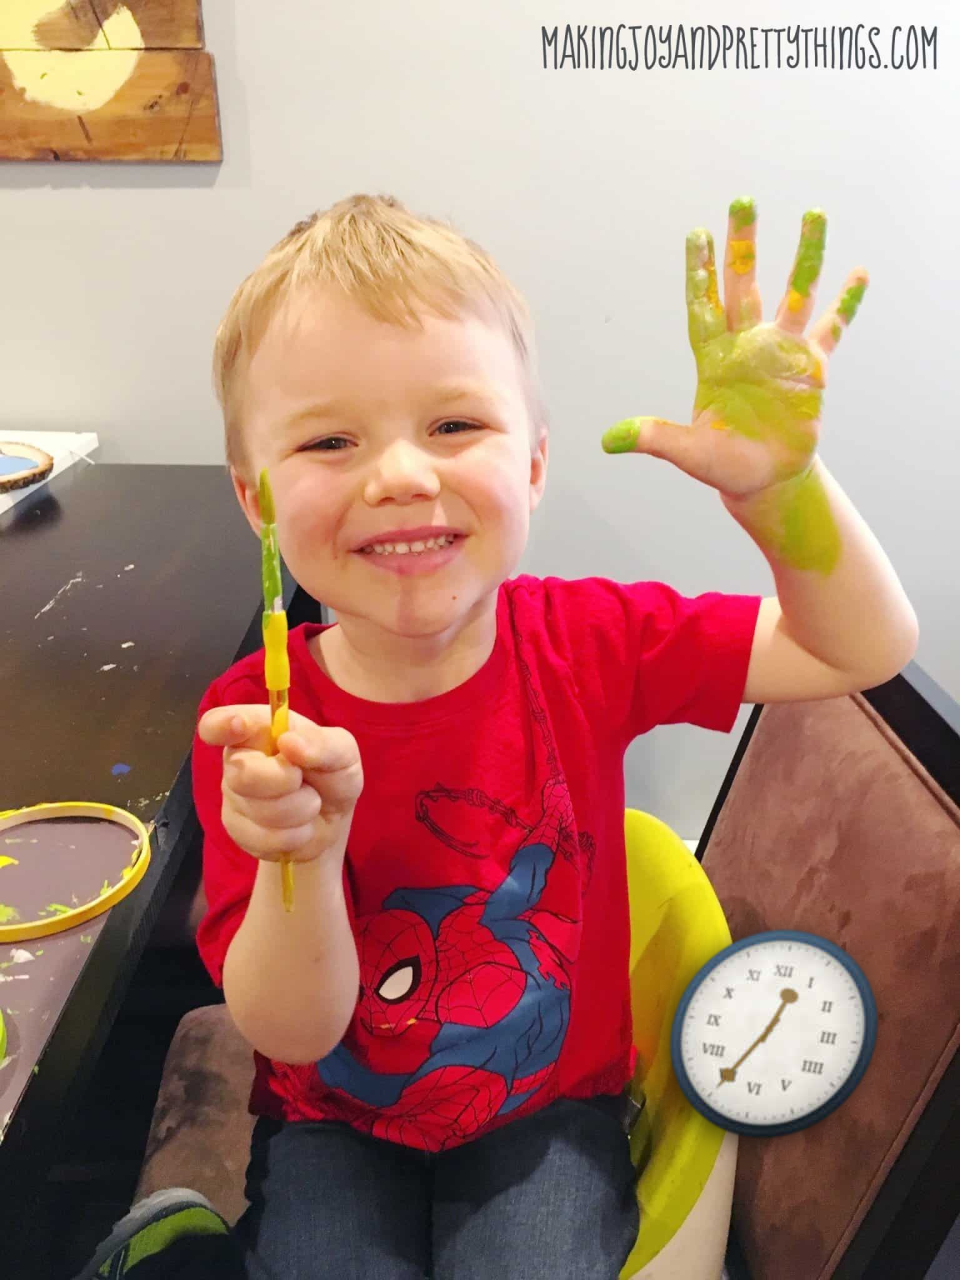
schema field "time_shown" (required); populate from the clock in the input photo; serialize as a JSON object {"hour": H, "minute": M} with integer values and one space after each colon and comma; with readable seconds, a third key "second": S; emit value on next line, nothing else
{"hour": 12, "minute": 35}
